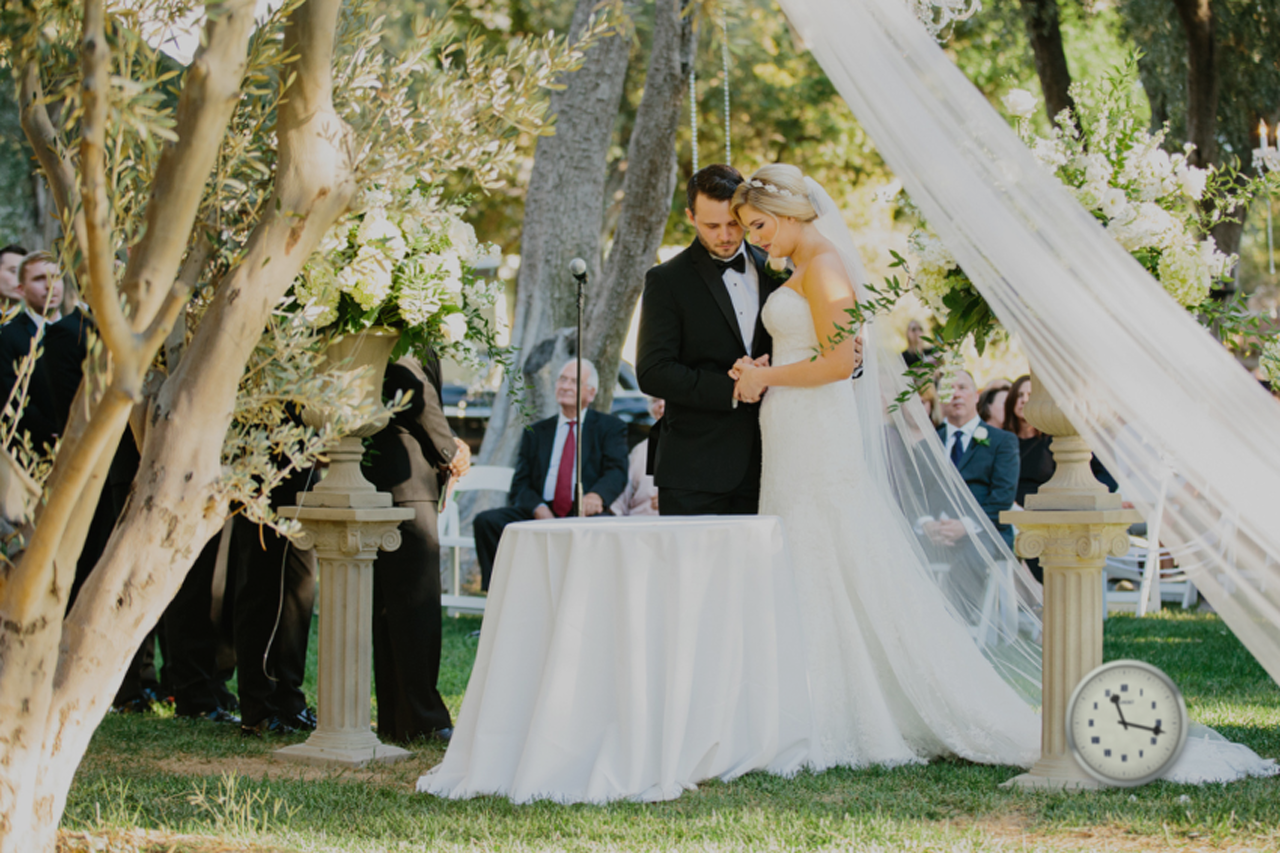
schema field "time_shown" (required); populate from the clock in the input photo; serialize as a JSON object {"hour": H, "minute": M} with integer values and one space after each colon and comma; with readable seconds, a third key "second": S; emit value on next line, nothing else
{"hour": 11, "minute": 17}
